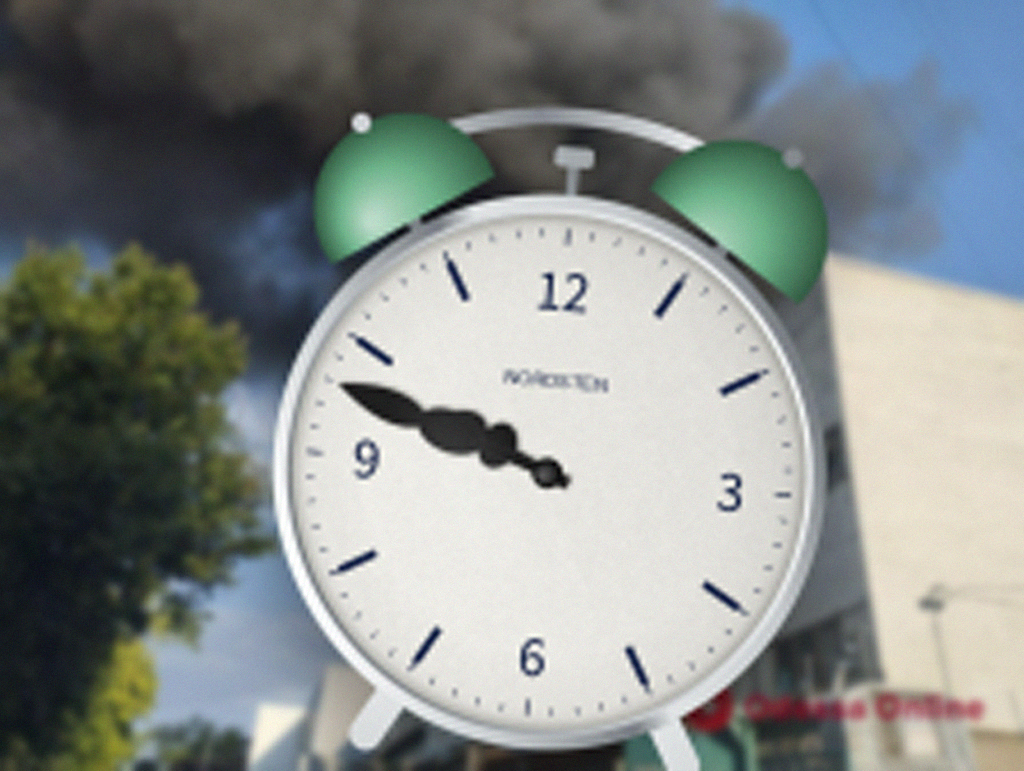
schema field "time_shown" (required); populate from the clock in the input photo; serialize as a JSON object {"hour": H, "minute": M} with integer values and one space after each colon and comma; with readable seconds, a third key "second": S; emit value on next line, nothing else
{"hour": 9, "minute": 48}
